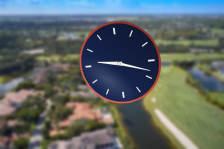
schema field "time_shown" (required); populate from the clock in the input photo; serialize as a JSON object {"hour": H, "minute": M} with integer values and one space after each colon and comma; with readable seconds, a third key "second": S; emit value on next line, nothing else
{"hour": 9, "minute": 18}
